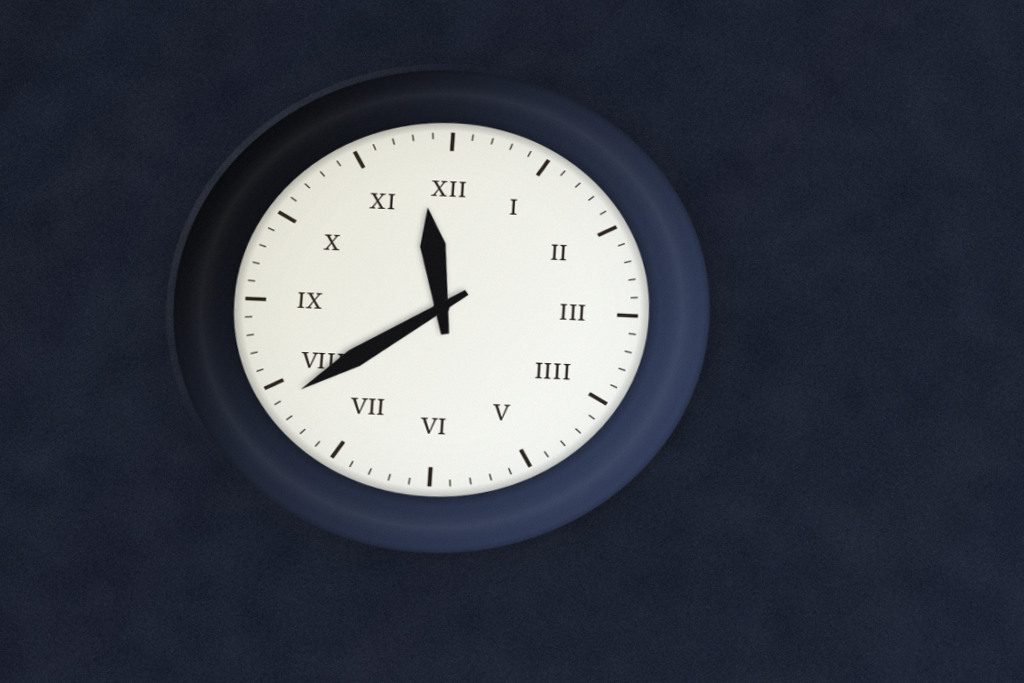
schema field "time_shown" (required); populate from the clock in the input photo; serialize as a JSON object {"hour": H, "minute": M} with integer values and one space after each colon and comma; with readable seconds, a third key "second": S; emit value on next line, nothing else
{"hour": 11, "minute": 39}
